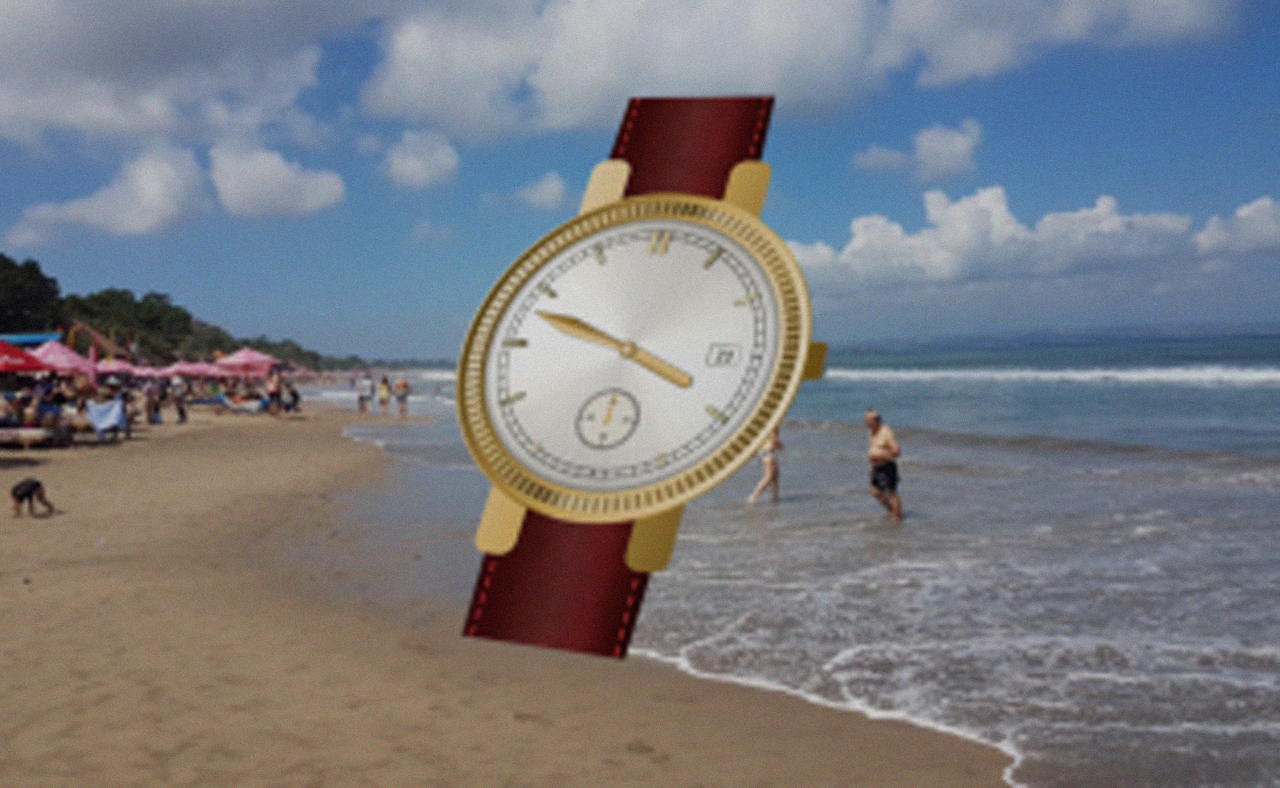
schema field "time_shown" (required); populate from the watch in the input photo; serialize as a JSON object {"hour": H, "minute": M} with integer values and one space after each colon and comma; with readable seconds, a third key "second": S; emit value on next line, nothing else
{"hour": 3, "minute": 48}
